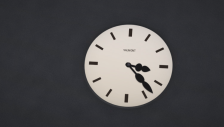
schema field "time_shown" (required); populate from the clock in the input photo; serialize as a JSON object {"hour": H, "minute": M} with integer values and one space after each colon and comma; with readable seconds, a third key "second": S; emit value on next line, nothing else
{"hour": 3, "minute": 23}
